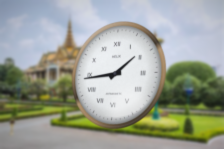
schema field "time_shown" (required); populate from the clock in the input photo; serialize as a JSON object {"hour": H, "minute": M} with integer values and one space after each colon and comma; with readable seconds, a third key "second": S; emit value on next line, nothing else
{"hour": 1, "minute": 44}
